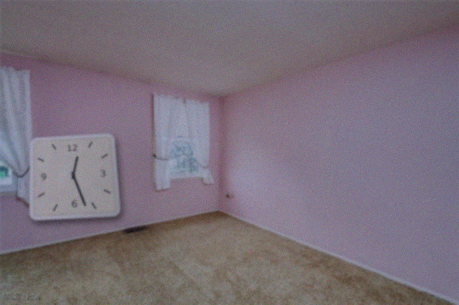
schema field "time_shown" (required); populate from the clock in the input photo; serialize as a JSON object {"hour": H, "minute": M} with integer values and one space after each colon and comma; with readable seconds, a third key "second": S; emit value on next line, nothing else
{"hour": 12, "minute": 27}
